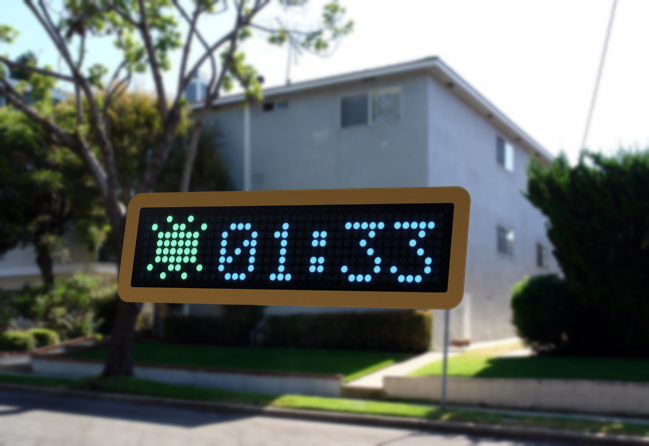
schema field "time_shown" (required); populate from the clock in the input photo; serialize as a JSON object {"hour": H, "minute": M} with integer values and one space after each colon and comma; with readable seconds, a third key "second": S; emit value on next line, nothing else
{"hour": 1, "minute": 33}
